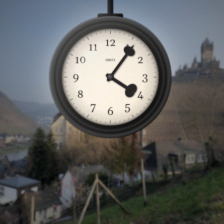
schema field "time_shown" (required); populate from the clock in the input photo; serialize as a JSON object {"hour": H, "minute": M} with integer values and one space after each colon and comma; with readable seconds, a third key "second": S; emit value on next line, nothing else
{"hour": 4, "minute": 6}
